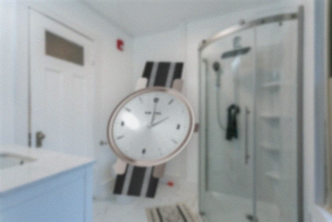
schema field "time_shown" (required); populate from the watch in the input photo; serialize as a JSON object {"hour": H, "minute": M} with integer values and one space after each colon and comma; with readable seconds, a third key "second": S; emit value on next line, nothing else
{"hour": 2, "minute": 0}
